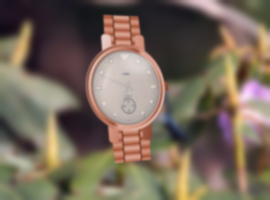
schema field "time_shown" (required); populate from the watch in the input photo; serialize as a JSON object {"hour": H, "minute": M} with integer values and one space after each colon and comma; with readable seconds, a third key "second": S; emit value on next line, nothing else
{"hour": 6, "minute": 49}
